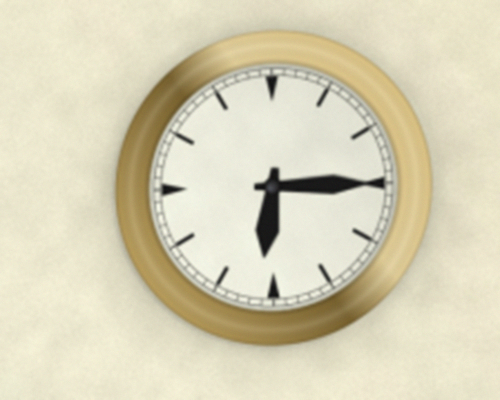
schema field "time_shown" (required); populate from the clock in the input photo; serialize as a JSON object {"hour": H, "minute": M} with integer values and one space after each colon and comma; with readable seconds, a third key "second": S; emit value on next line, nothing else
{"hour": 6, "minute": 15}
